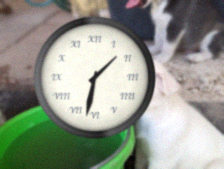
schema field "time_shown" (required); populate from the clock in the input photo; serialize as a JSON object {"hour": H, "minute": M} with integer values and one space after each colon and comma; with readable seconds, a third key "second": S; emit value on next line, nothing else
{"hour": 1, "minute": 32}
